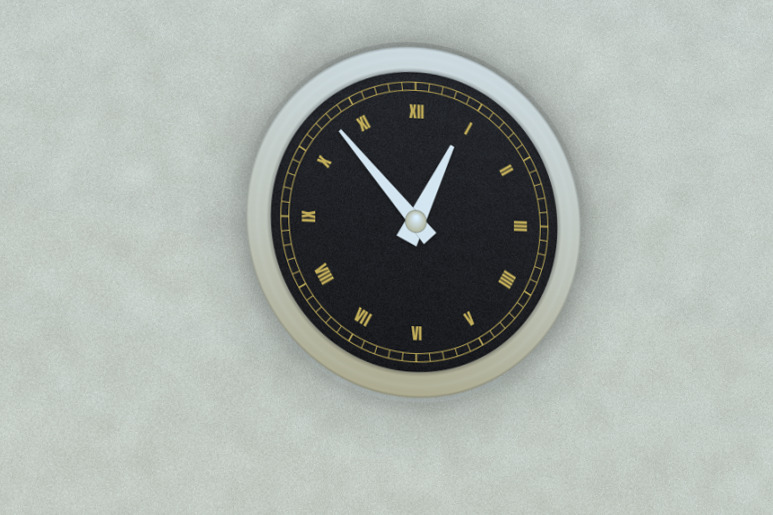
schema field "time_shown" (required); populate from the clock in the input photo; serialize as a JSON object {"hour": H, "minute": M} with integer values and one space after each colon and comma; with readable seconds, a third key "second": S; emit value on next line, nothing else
{"hour": 12, "minute": 53}
